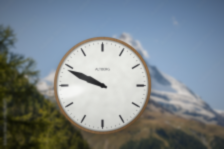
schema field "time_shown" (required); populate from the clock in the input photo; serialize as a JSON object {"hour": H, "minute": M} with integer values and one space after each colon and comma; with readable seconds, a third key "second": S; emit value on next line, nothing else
{"hour": 9, "minute": 49}
